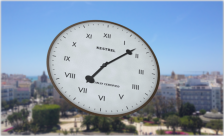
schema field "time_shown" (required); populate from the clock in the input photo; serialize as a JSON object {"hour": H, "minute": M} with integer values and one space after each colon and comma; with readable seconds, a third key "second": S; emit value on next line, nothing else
{"hour": 7, "minute": 8}
